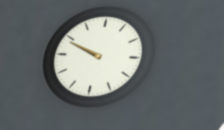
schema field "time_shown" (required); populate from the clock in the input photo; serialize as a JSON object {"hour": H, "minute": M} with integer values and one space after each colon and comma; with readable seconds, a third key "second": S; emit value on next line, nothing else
{"hour": 9, "minute": 49}
